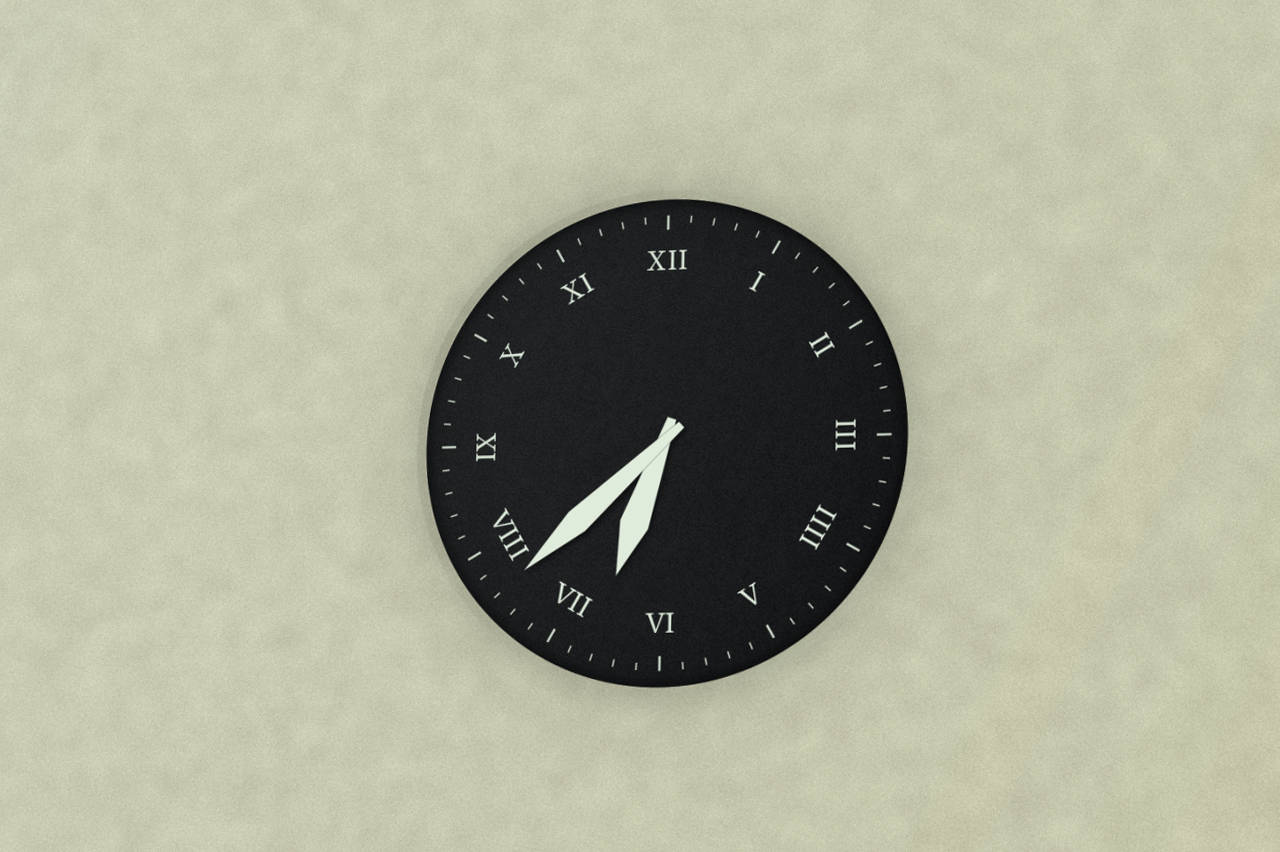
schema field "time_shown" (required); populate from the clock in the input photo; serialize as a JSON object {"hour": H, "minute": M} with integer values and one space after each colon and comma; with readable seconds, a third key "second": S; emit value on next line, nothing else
{"hour": 6, "minute": 38}
